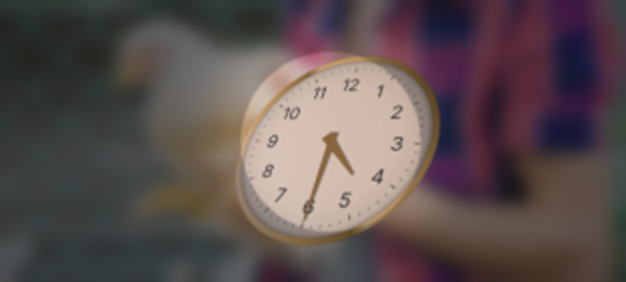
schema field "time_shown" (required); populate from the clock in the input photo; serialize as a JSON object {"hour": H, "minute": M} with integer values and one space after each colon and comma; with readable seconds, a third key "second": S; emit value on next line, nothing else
{"hour": 4, "minute": 30}
